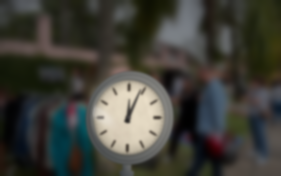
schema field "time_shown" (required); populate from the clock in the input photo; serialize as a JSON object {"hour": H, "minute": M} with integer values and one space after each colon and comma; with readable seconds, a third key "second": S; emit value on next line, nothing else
{"hour": 12, "minute": 4}
